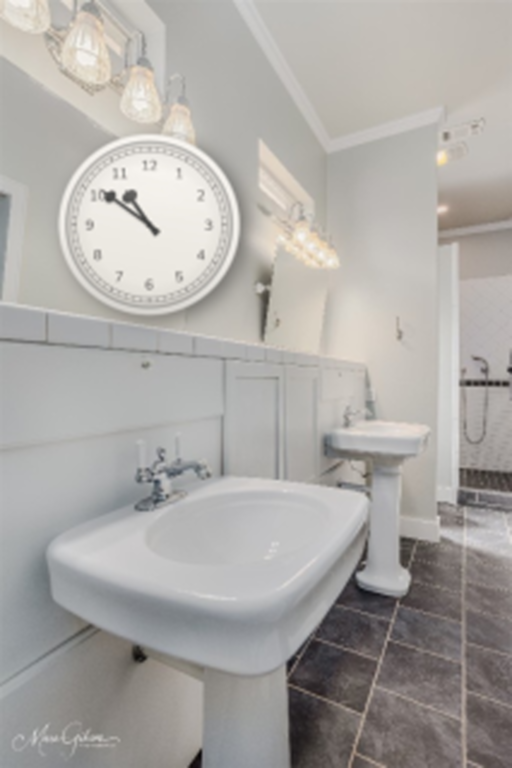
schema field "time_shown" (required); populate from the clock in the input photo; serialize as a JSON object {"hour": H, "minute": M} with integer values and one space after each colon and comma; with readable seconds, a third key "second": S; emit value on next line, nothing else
{"hour": 10, "minute": 51}
